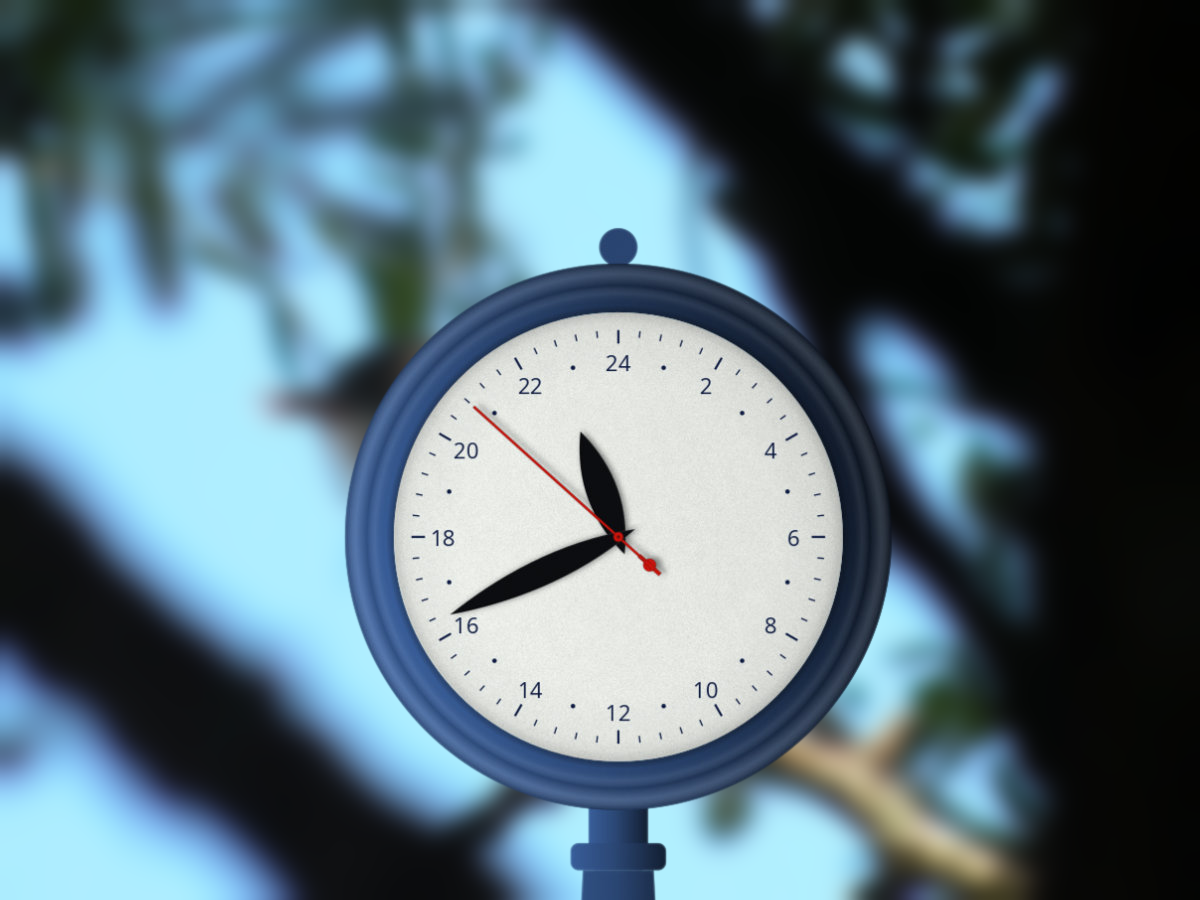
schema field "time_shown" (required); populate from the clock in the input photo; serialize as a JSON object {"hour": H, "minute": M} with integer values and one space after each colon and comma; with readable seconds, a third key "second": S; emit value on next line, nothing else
{"hour": 22, "minute": 40, "second": 52}
